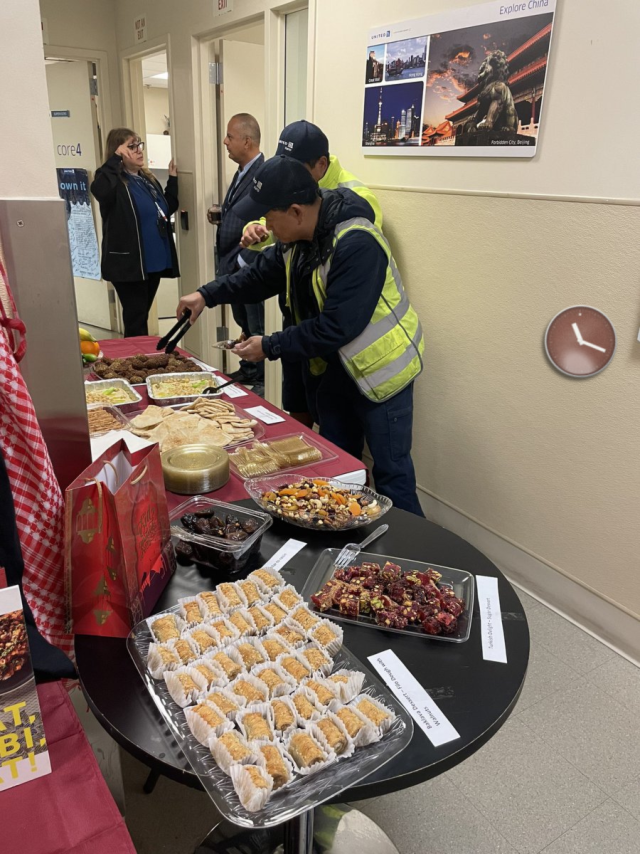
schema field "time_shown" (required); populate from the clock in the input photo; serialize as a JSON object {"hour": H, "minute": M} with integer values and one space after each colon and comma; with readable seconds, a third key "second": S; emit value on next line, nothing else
{"hour": 11, "minute": 19}
